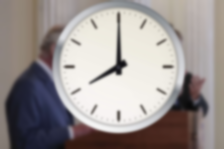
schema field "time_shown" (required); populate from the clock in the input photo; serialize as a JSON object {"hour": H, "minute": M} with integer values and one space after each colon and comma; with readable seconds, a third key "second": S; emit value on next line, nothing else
{"hour": 8, "minute": 0}
